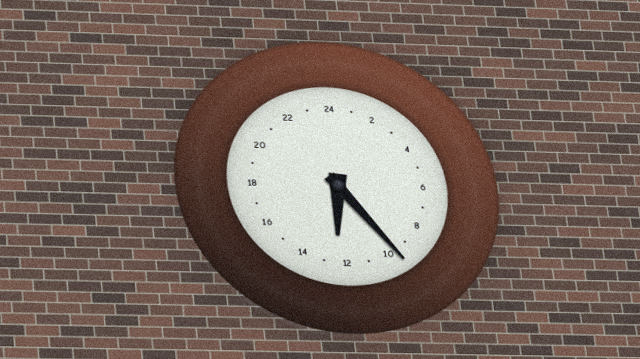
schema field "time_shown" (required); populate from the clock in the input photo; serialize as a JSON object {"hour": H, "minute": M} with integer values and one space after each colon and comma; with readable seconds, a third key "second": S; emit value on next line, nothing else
{"hour": 12, "minute": 24}
